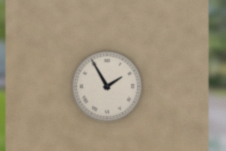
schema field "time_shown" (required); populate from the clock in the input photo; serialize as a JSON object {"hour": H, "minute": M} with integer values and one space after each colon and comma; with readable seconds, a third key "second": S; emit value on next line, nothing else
{"hour": 1, "minute": 55}
